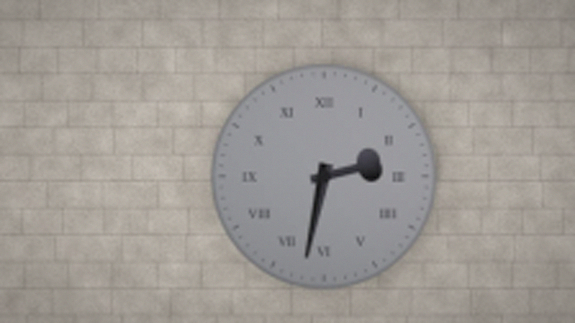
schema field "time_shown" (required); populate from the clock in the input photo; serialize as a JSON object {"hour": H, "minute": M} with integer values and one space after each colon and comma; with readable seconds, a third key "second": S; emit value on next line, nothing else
{"hour": 2, "minute": 32}
